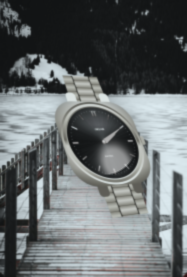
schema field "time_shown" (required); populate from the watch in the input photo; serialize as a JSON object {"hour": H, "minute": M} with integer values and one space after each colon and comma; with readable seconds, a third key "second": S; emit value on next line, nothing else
{"hour": 2, "minute": 10}
